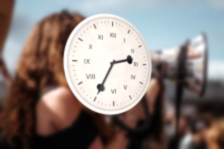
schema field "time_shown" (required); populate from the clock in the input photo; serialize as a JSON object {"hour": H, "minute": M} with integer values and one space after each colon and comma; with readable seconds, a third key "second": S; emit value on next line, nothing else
{"hour": 2, "minute": 35}
